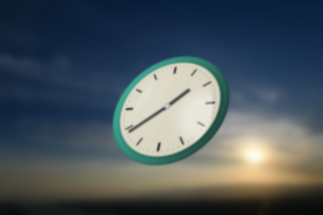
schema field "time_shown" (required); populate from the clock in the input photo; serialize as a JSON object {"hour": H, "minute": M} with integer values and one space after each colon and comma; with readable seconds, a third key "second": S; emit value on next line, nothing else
{"hour": 1, "minute": 39}
